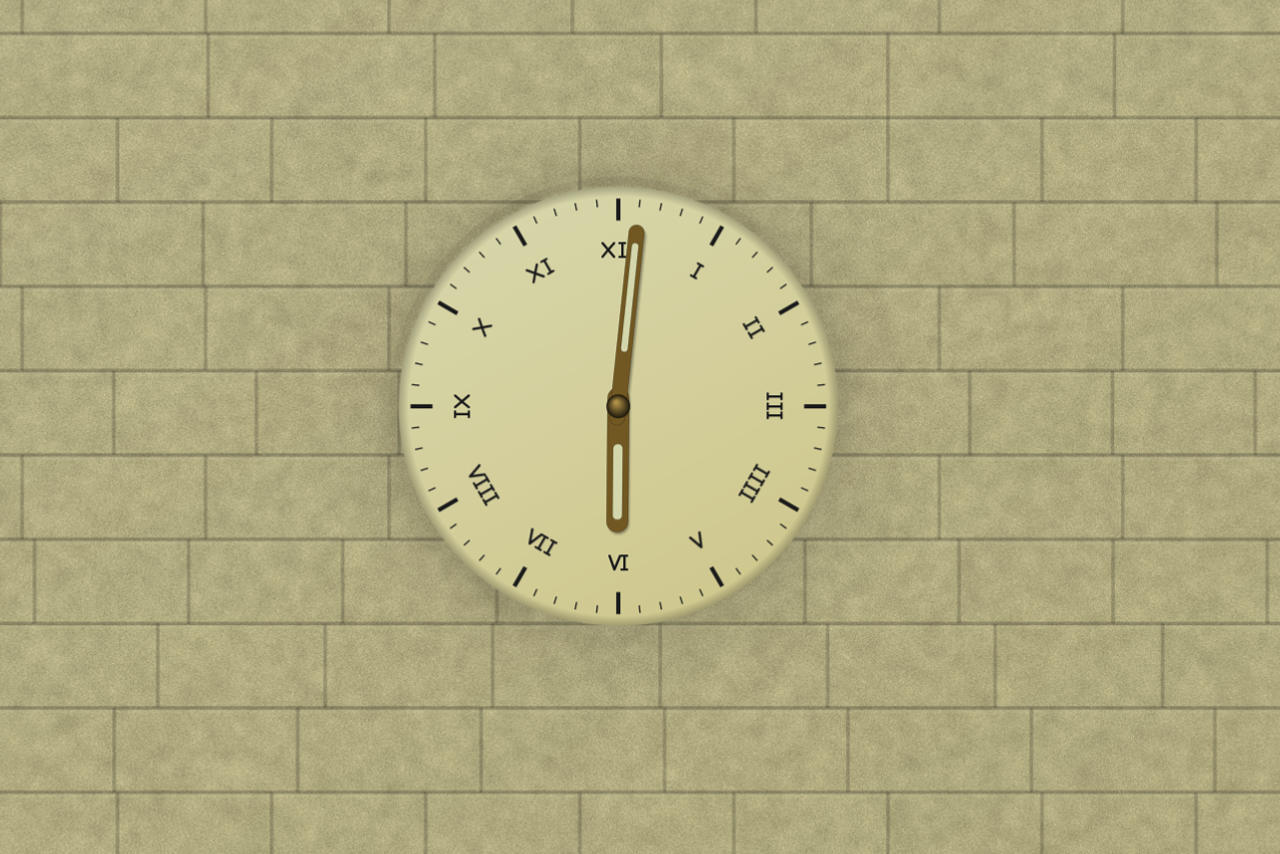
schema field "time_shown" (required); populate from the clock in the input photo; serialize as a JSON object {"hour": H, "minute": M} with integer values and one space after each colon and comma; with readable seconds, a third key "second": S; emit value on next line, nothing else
{"hour": 6, "minute": 1}
